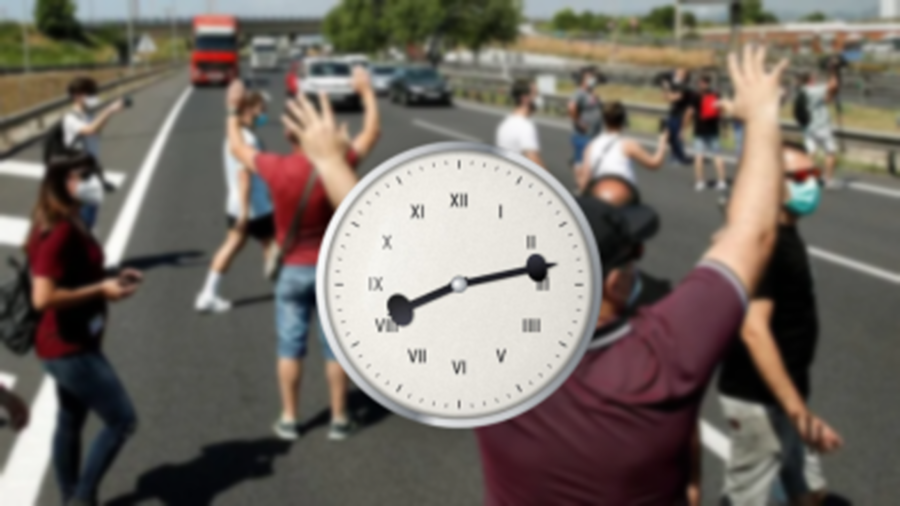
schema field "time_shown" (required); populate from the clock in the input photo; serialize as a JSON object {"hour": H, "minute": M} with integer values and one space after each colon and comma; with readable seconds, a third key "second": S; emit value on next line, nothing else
{"hour": 8, "minute": 13}
